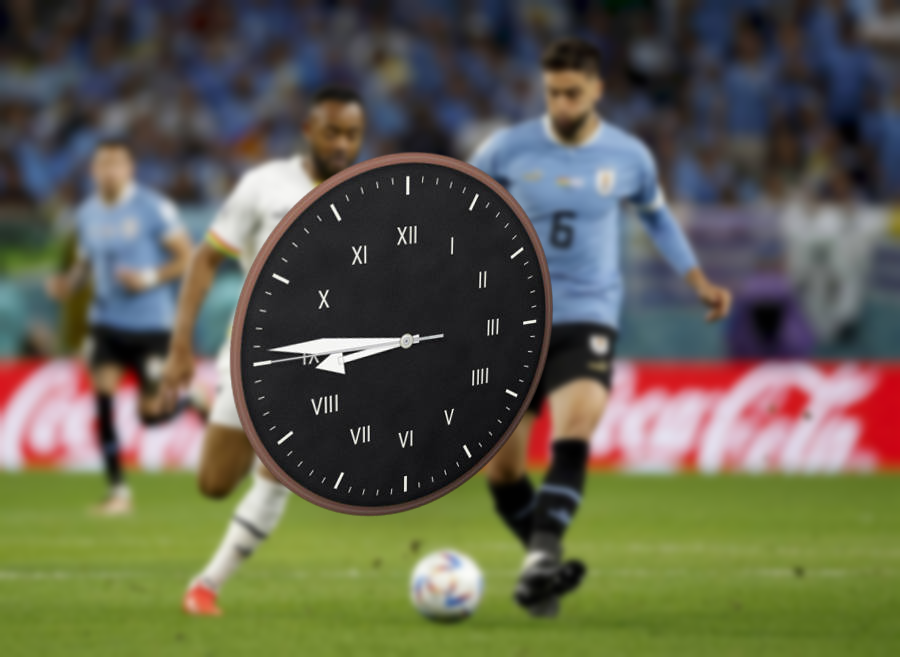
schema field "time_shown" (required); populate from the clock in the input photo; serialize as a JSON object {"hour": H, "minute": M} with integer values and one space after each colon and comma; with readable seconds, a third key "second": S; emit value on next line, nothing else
{"hour": 8, "minute": 45, "second": 45}
